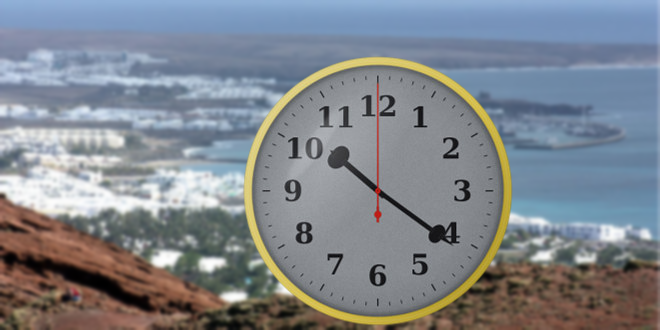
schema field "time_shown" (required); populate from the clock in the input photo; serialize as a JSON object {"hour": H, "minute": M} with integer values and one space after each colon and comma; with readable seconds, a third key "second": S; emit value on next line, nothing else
{"hour": 10, "minute": 21, "second": 0}
